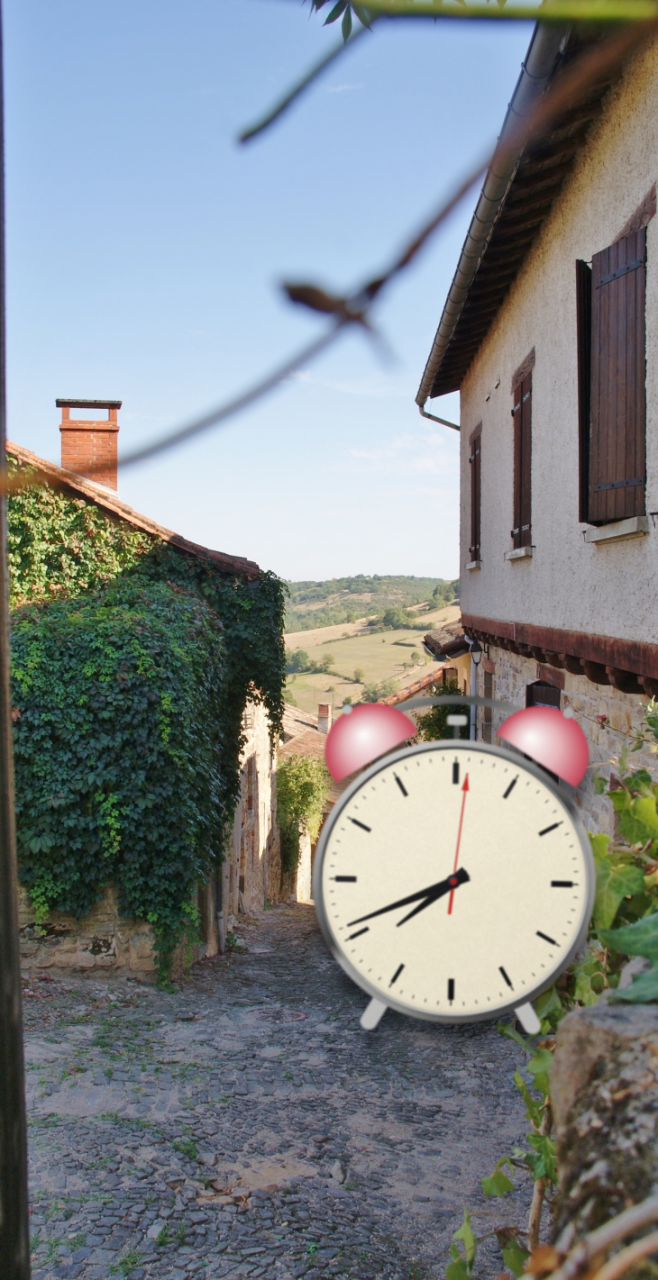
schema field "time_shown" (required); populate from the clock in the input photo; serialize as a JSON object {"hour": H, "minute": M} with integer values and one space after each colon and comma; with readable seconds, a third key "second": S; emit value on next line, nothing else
{"hour": 7, "minute": 41, "second": 1}
